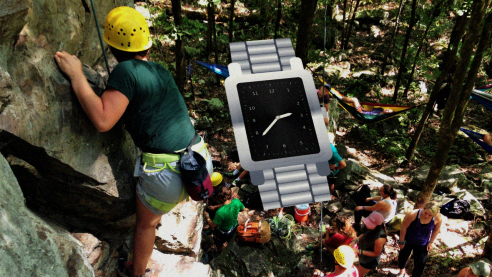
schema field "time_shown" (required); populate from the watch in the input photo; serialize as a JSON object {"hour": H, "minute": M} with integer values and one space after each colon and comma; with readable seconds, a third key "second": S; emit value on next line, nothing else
{"hour": 2, "minute": 38}
